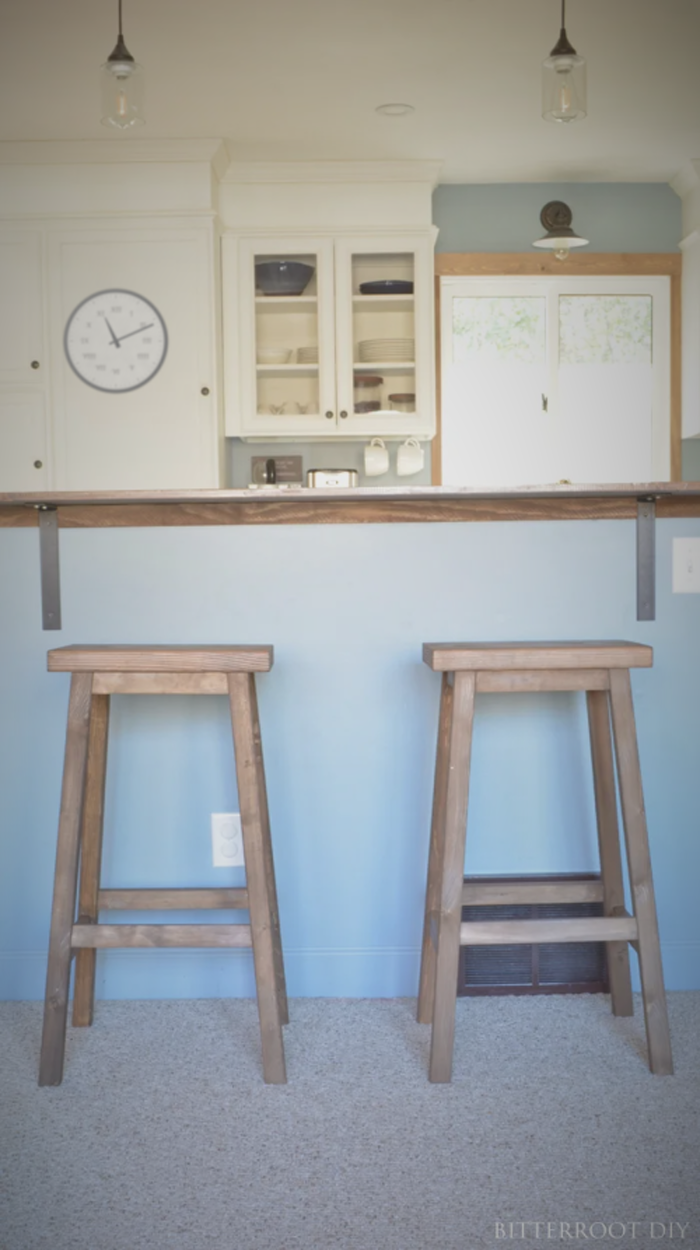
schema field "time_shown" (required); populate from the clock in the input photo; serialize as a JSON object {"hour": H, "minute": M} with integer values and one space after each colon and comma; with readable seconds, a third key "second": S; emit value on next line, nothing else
{"hour": 11, "minute": 11}
